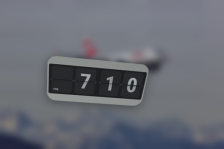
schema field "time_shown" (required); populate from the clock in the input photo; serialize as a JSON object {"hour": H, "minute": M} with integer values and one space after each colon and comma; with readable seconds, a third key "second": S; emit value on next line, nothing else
{"hour": 7, "minute": 10}
